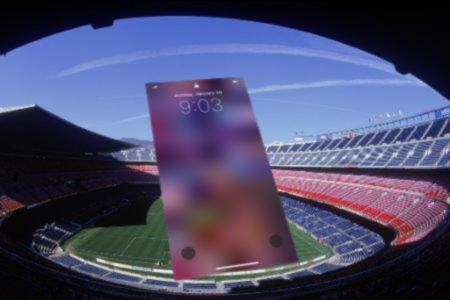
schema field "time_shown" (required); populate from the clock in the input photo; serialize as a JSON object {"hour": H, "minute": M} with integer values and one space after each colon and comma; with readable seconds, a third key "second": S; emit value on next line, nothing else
{"hour": 9, "minute": 3}
